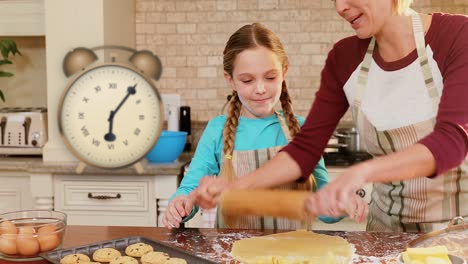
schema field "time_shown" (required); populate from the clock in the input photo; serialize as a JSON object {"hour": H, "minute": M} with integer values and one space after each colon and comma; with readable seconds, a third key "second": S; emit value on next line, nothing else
{"hour": 6, "minute": 6}
